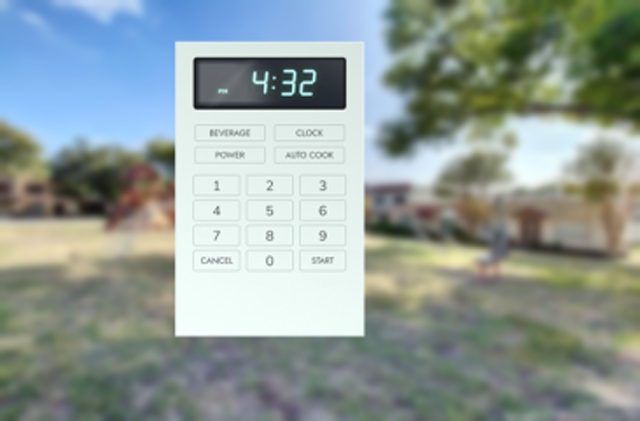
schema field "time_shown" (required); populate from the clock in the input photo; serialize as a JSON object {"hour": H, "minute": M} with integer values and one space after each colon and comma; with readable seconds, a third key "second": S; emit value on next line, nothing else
{"hour": 4, "minute": 32}
